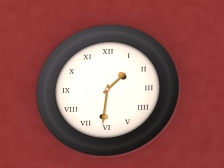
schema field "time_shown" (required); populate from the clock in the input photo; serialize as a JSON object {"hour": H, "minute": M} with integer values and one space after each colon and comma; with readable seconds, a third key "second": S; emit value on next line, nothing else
{"hour": 1, "minute": 31}
